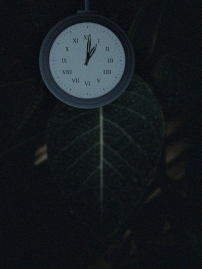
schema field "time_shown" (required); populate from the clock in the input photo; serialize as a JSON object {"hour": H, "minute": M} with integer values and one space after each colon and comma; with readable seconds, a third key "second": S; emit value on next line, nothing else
{"hour": 1, "minute": 1}
